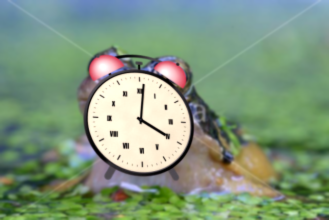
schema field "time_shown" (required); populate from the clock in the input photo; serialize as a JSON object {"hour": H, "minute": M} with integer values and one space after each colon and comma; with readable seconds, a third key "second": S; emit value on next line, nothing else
{"hour": 4, "minute": 1}
